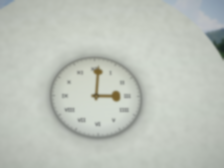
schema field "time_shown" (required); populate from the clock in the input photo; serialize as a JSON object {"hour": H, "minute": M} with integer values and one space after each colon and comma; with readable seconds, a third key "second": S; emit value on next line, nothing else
{"hour": 3, "minute": 1}
